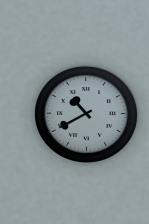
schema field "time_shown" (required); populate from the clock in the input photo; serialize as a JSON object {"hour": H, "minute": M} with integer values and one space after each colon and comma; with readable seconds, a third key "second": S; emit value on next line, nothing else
{"hour": 10, "minute": 40}
